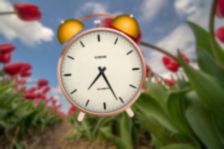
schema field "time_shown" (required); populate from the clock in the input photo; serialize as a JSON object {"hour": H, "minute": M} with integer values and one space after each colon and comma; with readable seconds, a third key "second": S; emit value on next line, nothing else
{"hour": 7, "minute": 26}
